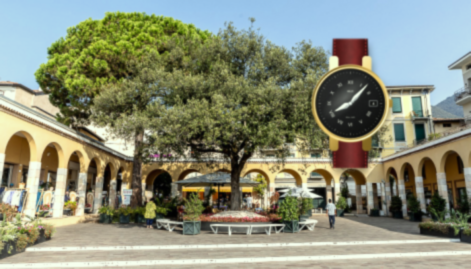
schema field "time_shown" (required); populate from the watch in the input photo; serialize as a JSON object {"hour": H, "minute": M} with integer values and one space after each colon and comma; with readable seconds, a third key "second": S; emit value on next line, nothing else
{"hour": 8, "minute": 7}
